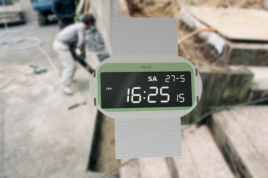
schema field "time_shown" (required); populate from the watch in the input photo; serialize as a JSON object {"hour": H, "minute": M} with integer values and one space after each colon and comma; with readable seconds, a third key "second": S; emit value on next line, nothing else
{"hour": 16, "minute": 25, "second": 15}
